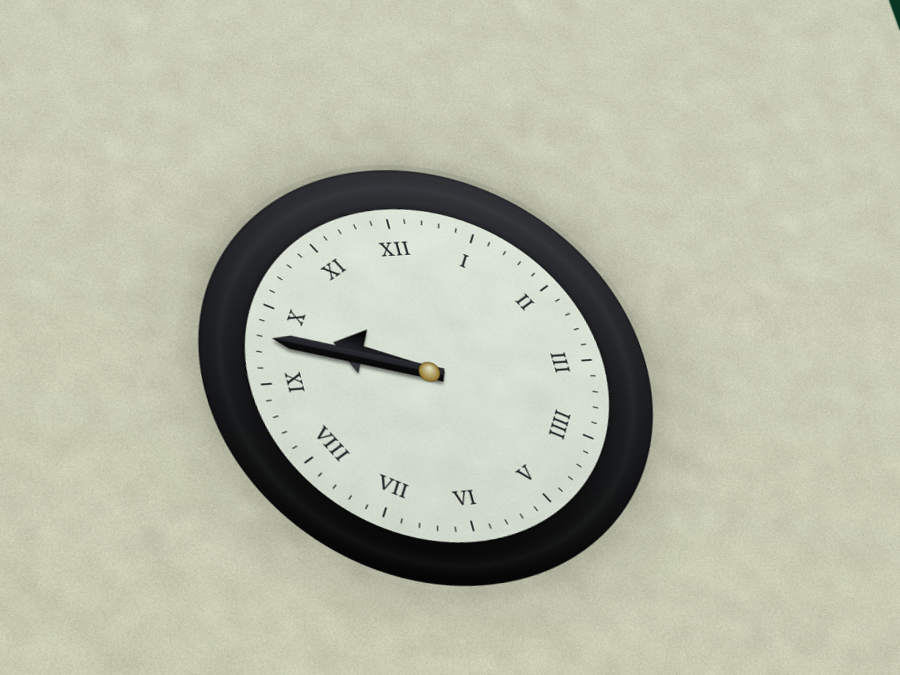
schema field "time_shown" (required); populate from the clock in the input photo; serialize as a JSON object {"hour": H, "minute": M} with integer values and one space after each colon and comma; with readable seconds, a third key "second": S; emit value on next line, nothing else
{"hour": 9, "minute": 48}
